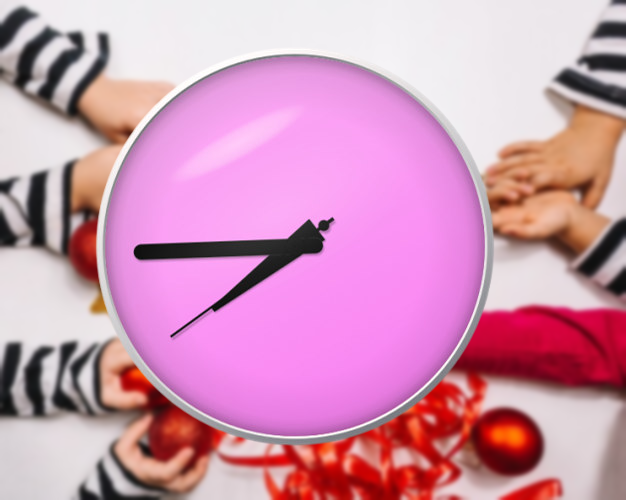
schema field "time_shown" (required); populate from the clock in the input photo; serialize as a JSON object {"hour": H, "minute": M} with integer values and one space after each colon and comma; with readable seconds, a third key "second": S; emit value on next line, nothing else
{"hour": 7, "minute": 44, "second": 39}
